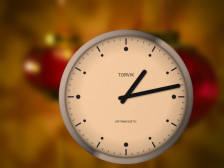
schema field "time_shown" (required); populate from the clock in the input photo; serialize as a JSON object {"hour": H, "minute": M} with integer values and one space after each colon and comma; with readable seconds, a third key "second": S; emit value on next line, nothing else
{"hour": 1, "minute": 13}
